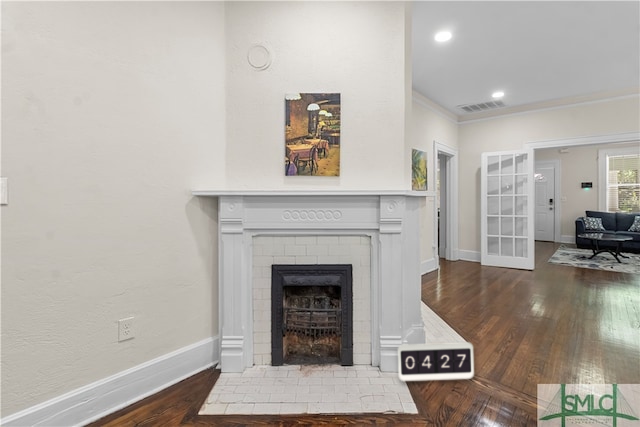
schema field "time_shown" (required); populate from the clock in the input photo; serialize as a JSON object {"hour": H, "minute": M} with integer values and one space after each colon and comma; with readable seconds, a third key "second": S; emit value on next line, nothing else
{"hour": 4, "minute": 27}
